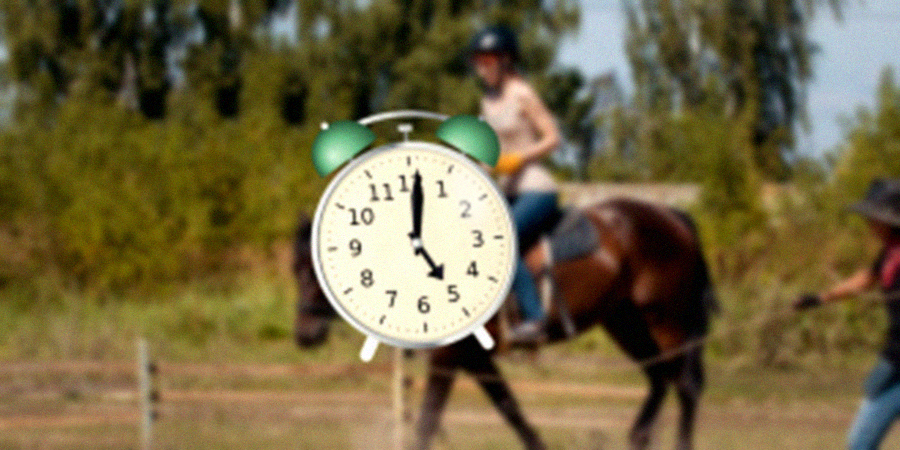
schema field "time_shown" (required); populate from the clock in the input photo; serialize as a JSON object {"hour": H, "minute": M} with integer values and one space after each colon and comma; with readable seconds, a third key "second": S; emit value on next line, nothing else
{"hour": 5, "minute": 1}
